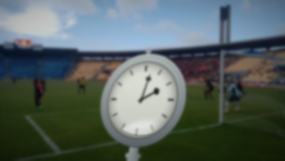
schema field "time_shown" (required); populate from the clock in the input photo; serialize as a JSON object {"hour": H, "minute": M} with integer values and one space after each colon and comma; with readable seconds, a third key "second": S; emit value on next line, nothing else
{"hour": 2, "minute": 2}
